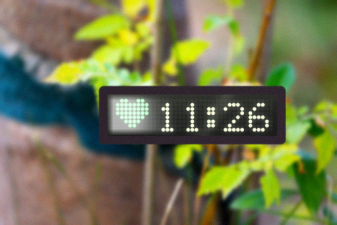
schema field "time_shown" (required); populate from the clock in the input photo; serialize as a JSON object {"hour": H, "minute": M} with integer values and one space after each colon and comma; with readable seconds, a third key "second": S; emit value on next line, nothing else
{"hour": 11, "minute": 26}
